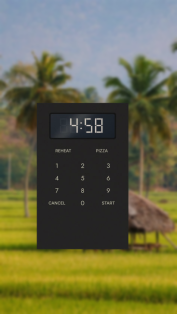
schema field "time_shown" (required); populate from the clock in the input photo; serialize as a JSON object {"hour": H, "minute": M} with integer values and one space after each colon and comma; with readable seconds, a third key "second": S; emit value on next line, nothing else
{"hour": 4, "minute": 58}
